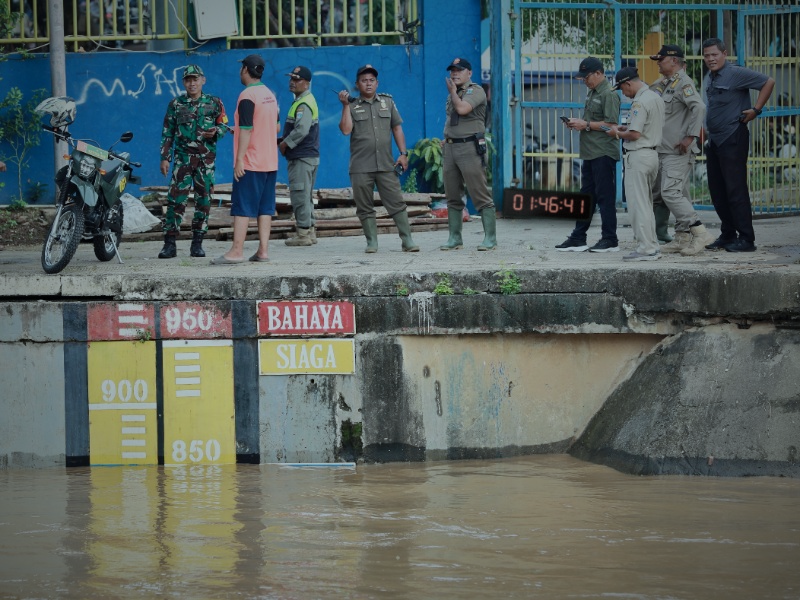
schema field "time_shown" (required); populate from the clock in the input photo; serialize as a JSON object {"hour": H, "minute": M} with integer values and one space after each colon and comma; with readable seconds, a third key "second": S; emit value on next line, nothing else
{"hour": 1, "minute": 46, "second": 41}
